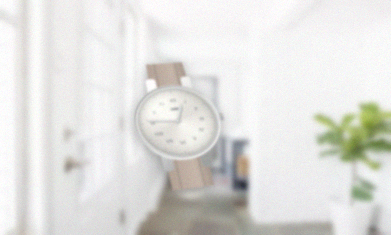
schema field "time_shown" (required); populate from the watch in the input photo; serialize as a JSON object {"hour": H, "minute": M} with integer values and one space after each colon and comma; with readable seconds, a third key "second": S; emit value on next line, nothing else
{"hour": 12, "minute": 46}
